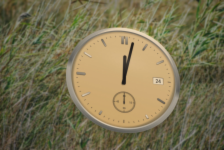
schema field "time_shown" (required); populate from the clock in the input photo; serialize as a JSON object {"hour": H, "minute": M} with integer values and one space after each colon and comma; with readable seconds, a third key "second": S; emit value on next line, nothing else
{"hour": 12, "minute": 2}
